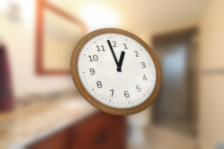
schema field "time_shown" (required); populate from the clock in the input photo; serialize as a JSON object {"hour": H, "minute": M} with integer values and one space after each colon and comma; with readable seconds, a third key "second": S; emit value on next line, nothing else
{"hour": 12, "minute": 59}
